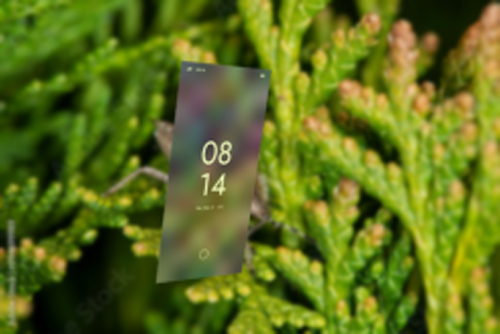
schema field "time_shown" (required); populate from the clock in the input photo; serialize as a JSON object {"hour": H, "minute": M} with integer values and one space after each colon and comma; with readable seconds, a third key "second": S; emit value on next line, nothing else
{"hour": 8, "minute": 14}
